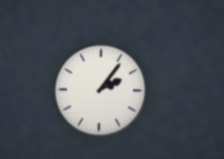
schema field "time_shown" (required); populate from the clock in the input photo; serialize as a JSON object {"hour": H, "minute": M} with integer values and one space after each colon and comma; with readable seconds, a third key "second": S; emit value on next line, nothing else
{"hour": 2, "minute": 6}
